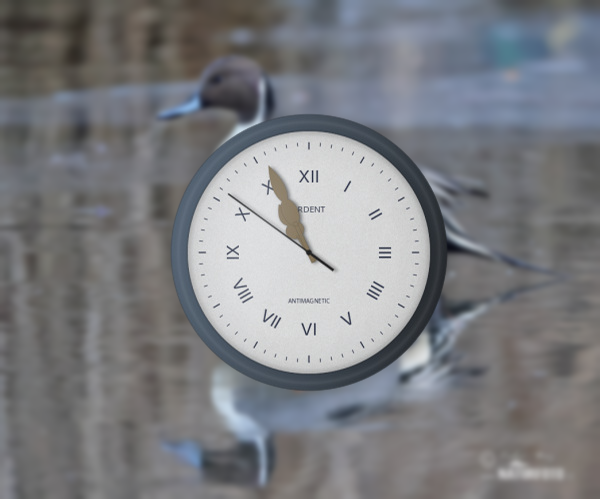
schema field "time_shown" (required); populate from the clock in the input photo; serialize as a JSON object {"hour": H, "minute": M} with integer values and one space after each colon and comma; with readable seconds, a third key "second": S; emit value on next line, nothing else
{"hour": 10, "minute": 55, "second": 51}
